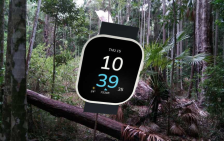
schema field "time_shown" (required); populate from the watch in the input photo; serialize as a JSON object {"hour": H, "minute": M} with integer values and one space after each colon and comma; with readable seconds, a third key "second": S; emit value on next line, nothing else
{"hour": 10, "minute": 39}
